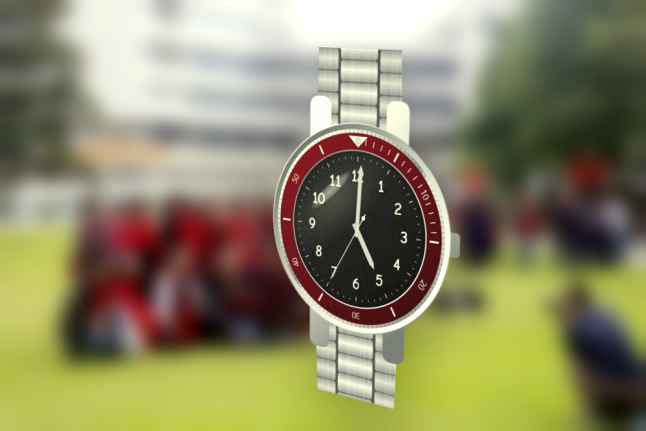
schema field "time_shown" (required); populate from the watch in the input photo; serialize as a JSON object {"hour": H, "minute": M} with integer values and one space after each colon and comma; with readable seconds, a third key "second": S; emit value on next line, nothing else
{"hour": 5, "minute": 0, "second": 35}
